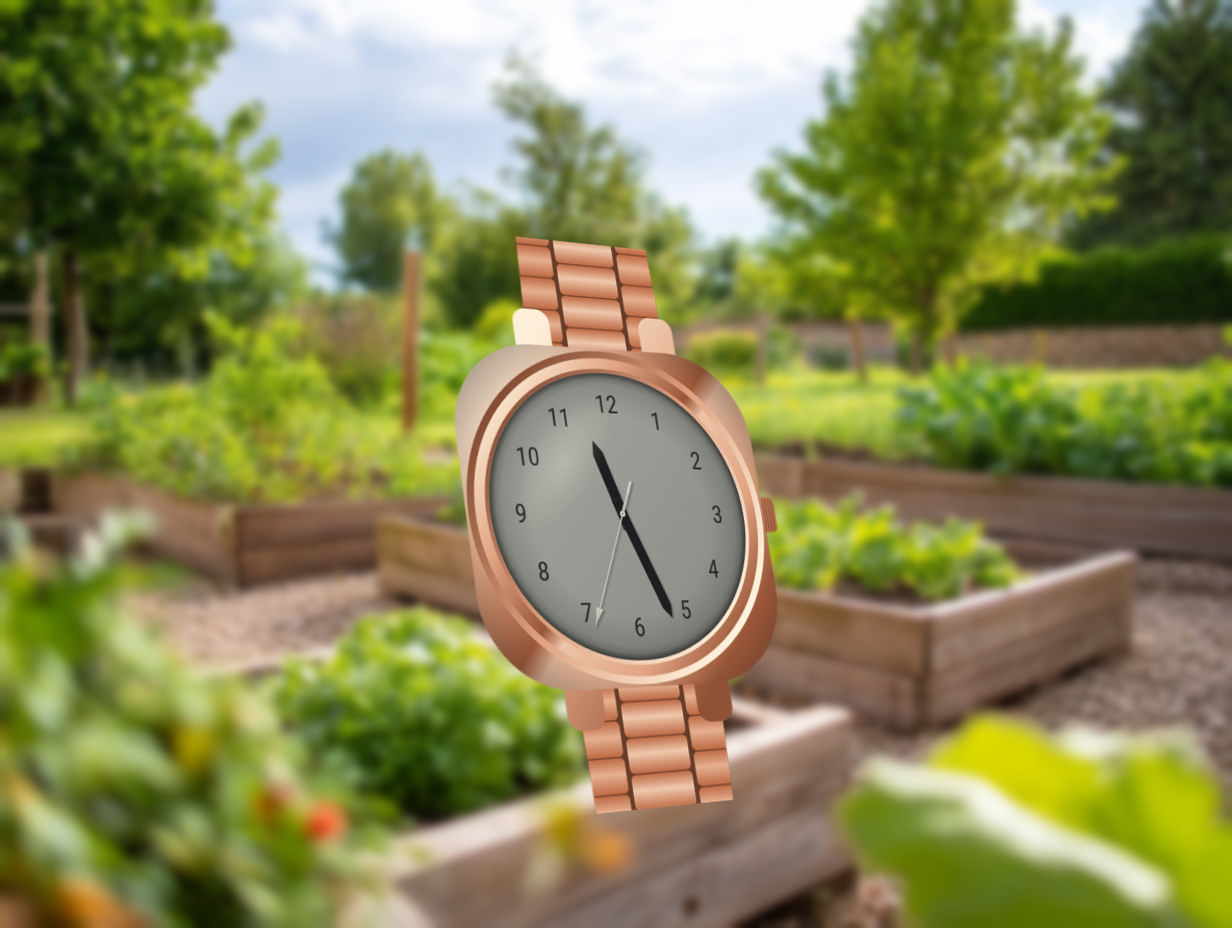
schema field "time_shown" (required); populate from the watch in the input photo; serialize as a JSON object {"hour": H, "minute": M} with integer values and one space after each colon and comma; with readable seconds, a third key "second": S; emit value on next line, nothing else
{"hour": 11, "minute": 26, "second": 34}
